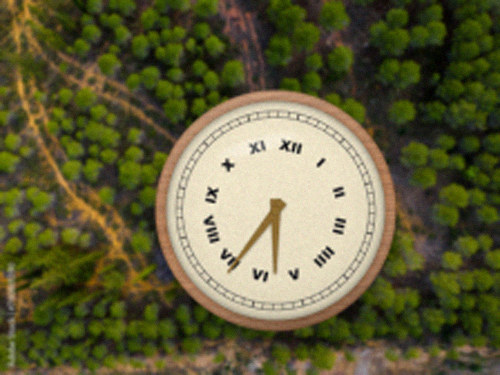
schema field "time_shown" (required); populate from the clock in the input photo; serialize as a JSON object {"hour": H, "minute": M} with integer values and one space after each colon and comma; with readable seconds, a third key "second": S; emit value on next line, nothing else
{"hour": 5, "minute": 34}
